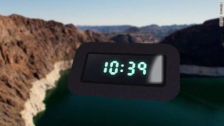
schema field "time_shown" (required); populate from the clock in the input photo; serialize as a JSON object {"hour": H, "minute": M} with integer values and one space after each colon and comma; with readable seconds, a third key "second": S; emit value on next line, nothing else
{"hour": 10, "minute": 39}
